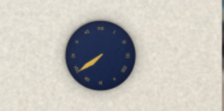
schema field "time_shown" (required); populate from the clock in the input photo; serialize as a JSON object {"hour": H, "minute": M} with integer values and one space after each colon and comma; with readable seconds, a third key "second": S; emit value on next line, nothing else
{"hour": 7, "minute": 39}
